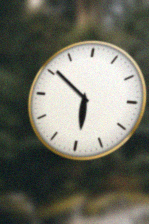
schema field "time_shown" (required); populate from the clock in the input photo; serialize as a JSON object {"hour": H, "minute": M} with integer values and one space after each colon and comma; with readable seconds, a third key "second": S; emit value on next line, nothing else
{"hour": 5, "minute": 51}
